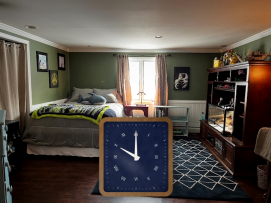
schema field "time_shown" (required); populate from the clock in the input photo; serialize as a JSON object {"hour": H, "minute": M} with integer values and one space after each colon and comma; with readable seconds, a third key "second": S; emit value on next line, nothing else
{"hour": 10, "minute": 0}
